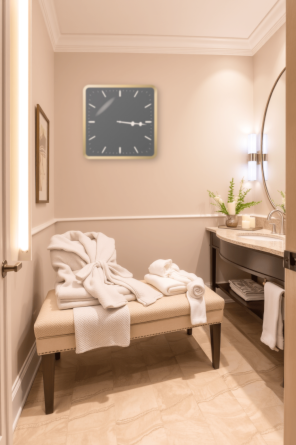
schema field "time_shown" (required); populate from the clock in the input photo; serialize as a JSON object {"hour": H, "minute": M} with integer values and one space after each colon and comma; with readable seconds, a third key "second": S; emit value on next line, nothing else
{"hour": 3, "minute": 16}
